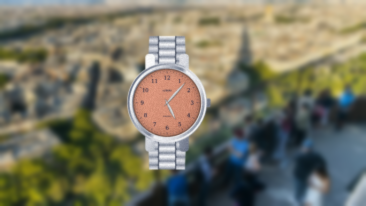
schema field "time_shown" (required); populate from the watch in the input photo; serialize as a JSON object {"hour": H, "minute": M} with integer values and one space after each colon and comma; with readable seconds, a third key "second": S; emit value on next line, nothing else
{"hour": 5, "minute": 7}
